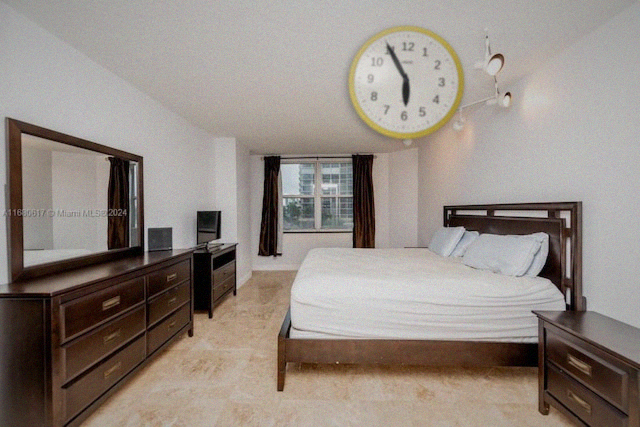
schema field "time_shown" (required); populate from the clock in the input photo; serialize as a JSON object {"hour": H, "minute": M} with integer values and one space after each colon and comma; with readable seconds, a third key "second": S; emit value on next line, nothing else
{"hour": 5, "minute": 55}
